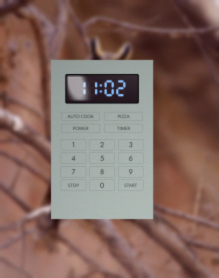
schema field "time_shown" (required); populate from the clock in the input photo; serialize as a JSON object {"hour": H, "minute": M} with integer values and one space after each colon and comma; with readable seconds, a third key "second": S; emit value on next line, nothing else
{"hour": 11, "minute": 2}
